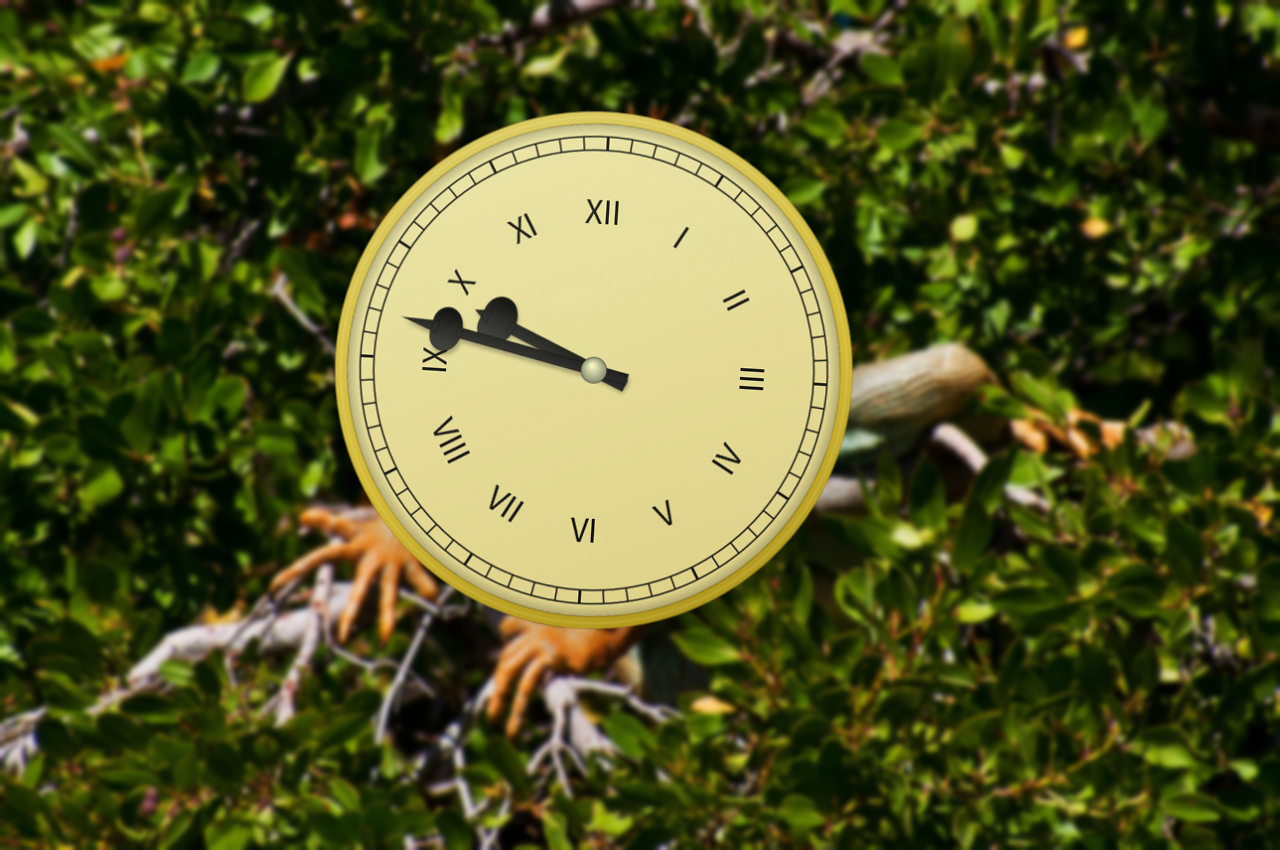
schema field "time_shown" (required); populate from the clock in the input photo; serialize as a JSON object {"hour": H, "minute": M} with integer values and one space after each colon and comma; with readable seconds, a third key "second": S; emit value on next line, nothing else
{"hour": 9, "minute": 47}
